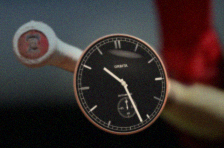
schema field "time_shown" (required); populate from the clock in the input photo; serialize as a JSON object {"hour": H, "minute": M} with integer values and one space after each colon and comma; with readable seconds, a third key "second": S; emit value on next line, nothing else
{"hour": 10, "minute": 27}
